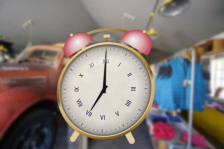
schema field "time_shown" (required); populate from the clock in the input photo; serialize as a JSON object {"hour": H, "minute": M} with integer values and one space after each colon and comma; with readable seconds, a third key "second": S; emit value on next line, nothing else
{"hour": 7, "minute": 0}
